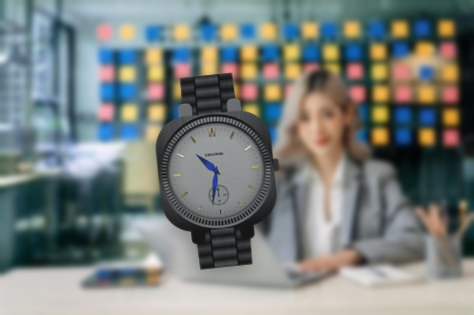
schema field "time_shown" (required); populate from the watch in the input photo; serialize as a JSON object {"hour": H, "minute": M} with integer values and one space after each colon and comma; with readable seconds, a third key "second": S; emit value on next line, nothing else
{"hour": 10, "minute": 32}
